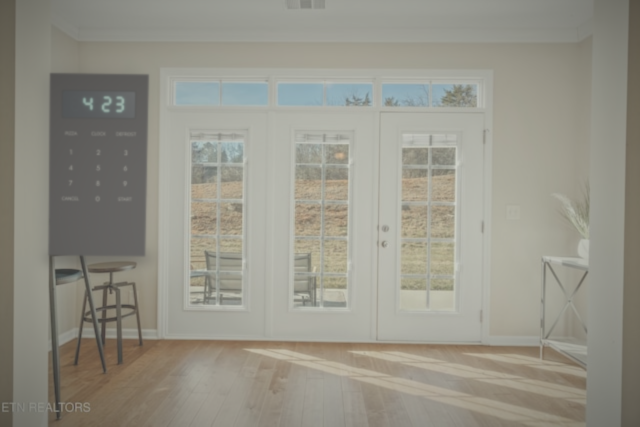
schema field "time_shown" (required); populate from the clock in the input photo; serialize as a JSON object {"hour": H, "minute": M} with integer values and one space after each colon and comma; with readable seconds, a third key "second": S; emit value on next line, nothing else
{"hour": 4, "minute": 23}
